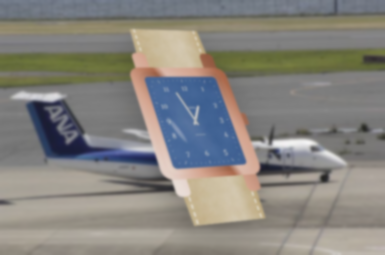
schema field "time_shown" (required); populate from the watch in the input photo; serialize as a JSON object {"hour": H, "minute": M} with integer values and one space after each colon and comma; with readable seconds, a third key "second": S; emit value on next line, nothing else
{"hour": 12, "minute": 57}
